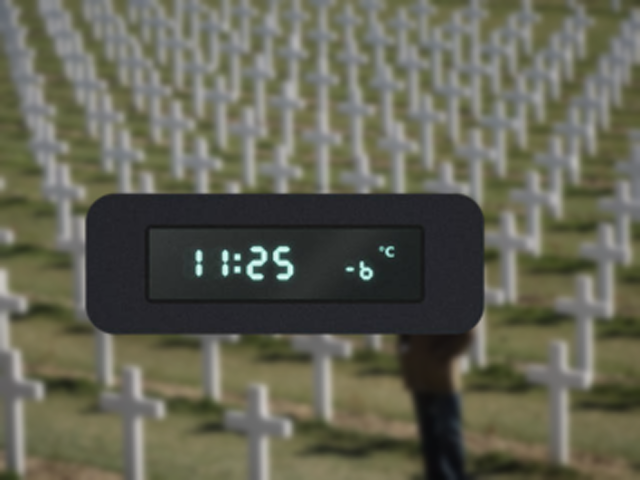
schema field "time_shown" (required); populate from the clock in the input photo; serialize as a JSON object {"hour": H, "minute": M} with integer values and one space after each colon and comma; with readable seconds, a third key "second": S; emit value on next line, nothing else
{"hour": 11, "minute": 25}
